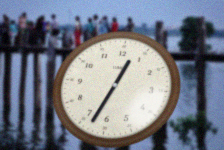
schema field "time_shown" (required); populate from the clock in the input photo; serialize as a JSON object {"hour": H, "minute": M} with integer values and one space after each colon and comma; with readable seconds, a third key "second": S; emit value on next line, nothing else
{"hour": 12, "minute": 33}
